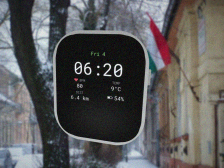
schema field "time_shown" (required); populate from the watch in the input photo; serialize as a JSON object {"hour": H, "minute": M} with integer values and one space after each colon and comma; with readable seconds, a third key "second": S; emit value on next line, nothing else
{"hour": 6, "minute": 20}
